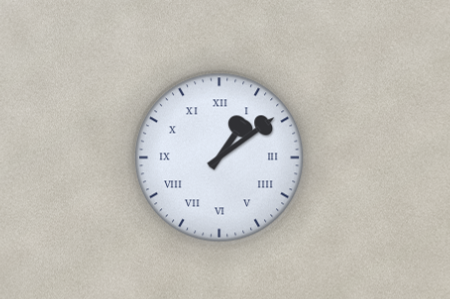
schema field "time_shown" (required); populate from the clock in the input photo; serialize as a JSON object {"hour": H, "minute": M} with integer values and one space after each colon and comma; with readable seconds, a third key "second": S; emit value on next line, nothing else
{"hour": 1, "minute": 9}
